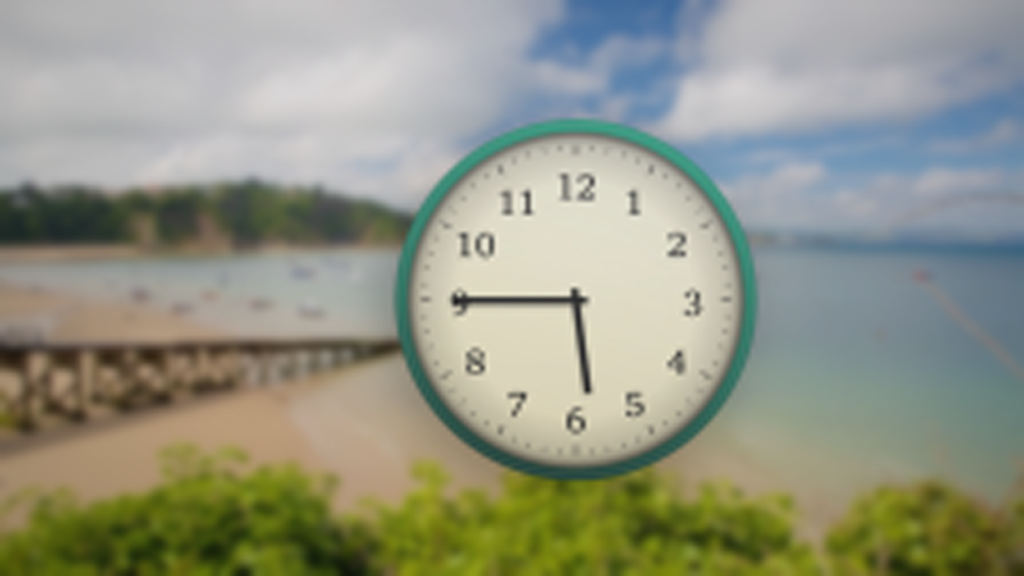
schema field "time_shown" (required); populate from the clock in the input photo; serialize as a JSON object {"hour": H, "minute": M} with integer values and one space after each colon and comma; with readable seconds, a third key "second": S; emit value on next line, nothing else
{"hour": 5, "minute": 45}
